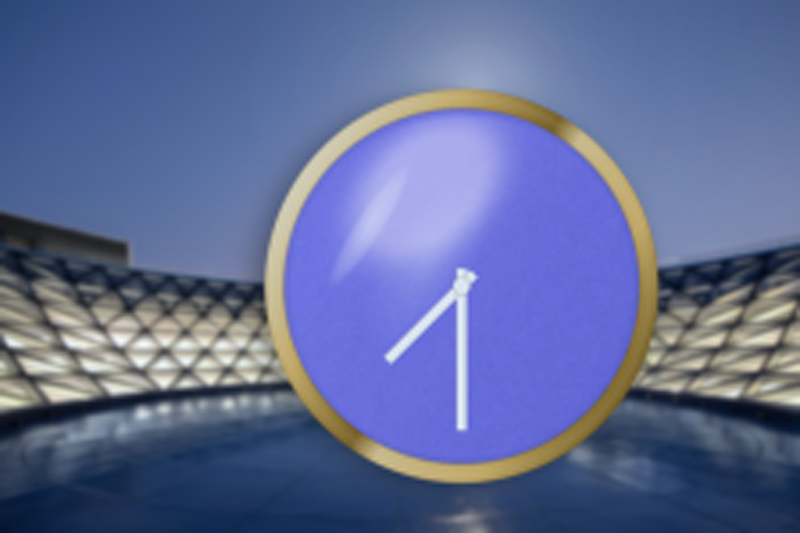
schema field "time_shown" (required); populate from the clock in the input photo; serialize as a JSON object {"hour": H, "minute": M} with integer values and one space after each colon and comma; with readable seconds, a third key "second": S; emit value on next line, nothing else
{"hour": 7, "minute": 30}
